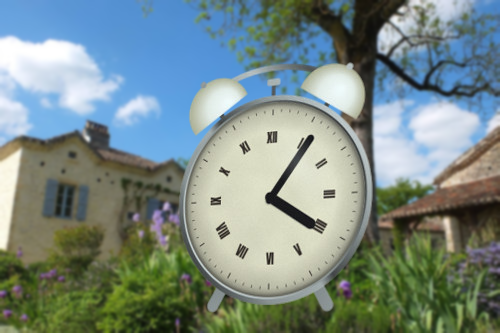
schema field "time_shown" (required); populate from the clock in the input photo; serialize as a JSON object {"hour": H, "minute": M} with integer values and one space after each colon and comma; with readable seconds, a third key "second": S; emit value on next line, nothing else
{"hour": 4, "minute": 6}
